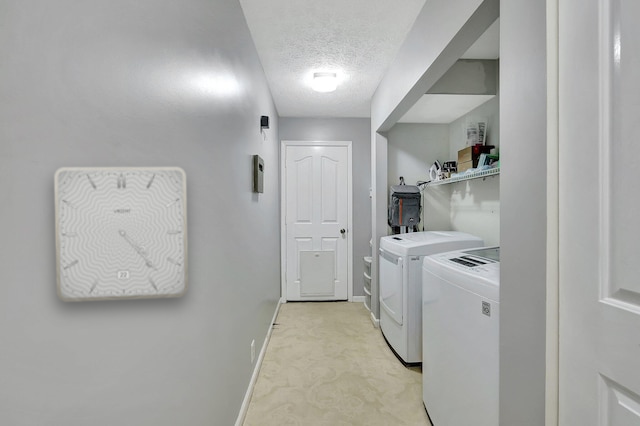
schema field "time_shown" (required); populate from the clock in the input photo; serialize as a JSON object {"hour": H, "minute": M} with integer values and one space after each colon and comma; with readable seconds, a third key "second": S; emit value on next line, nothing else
{"hour": 4, "minute": 23}
